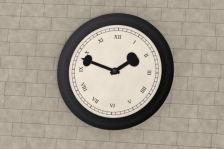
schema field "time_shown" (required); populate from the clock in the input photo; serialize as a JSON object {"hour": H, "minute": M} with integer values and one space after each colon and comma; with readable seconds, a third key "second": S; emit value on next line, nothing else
{"hour": 1, "minute": 48}
